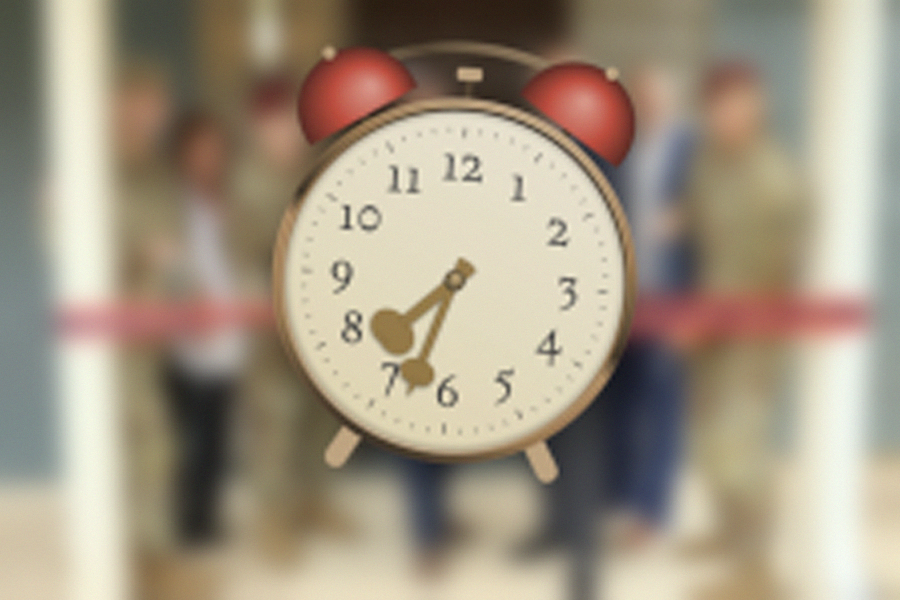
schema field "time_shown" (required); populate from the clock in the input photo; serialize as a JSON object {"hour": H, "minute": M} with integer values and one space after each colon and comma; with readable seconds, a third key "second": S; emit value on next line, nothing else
{"hour": 7, "minute": 33}
